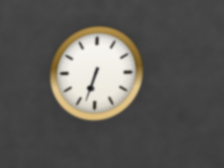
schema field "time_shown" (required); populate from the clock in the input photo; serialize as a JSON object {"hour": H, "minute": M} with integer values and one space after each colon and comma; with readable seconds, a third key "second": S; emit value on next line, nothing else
{"hour": 6, "minute": 33}
